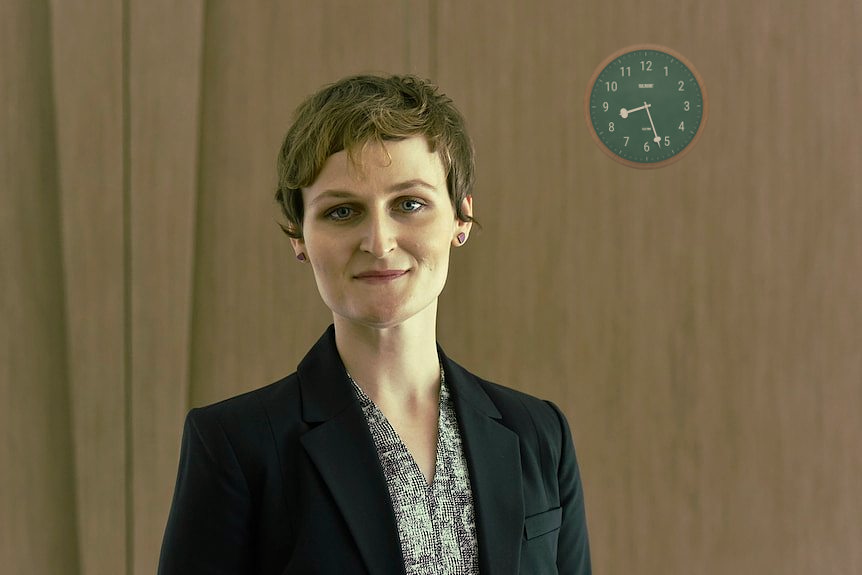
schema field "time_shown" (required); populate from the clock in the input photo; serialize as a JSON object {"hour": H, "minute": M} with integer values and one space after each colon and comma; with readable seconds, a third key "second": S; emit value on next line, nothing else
{"hour": 8, "minute": 27}
